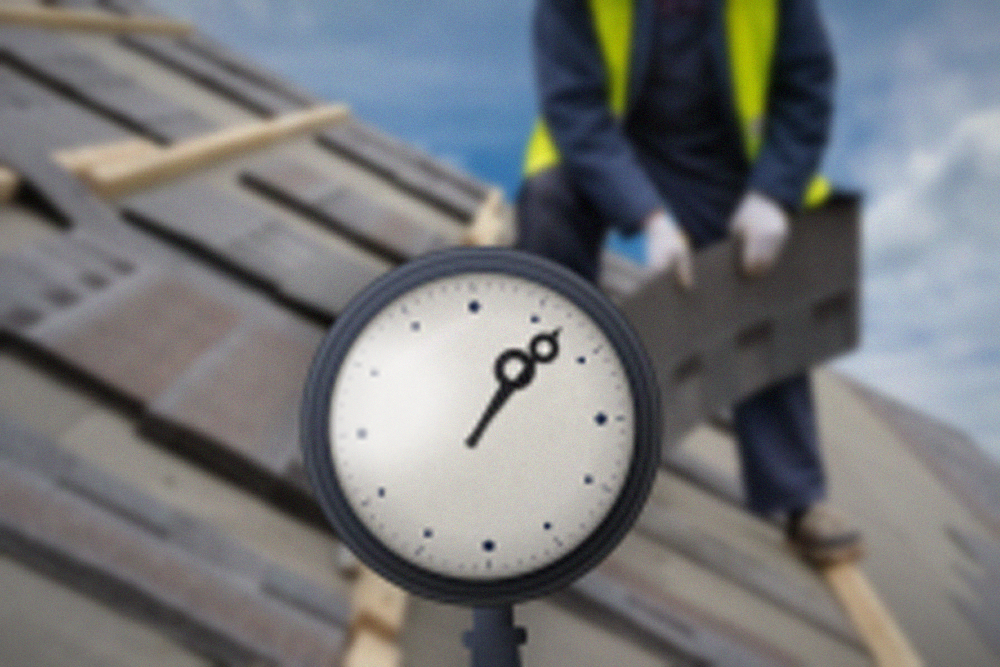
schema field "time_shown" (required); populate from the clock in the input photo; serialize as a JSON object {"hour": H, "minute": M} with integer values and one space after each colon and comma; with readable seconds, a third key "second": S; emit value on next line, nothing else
{"hour": 1, "minute": 7}
